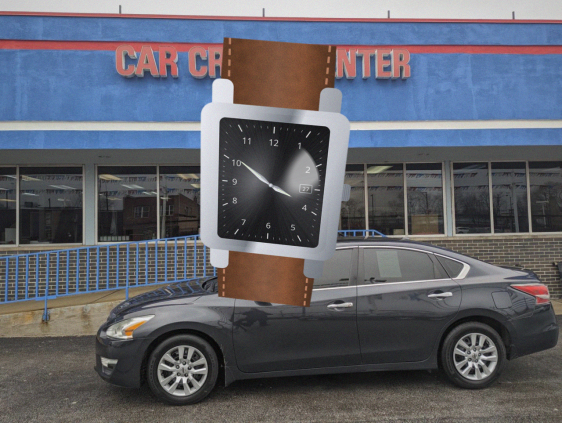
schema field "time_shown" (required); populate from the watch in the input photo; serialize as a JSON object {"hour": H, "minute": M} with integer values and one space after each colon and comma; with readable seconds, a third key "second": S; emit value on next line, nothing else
{"hour": 3, "minute": 51}
